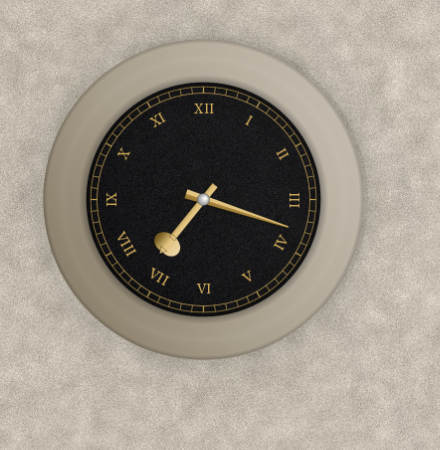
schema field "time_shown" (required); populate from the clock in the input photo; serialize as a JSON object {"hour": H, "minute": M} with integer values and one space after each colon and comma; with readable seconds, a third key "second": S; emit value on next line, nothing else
{"hour": 7, "minute": 18}
